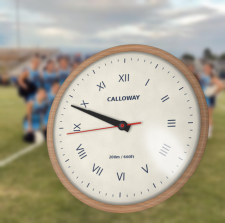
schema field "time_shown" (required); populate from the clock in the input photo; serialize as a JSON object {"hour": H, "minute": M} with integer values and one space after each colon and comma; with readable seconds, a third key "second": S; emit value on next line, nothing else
{"hour": 9, "minute": 48, "second": 44}
